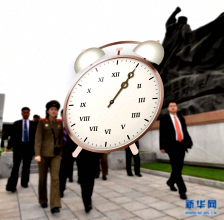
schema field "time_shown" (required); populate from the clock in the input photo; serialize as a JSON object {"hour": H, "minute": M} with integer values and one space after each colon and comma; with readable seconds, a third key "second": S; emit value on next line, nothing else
{"hour": 1, "minute": 5}
